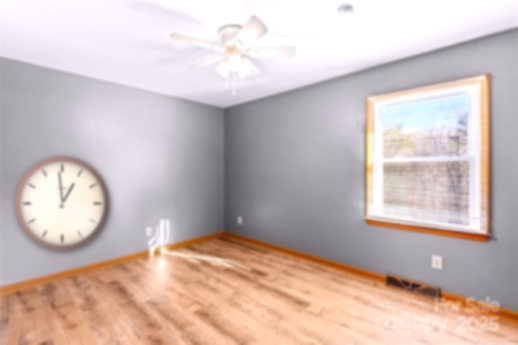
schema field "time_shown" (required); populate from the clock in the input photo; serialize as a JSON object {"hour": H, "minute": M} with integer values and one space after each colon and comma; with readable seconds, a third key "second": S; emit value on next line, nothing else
{"hour": 12, "minute": 59}
